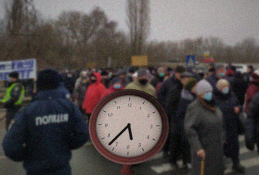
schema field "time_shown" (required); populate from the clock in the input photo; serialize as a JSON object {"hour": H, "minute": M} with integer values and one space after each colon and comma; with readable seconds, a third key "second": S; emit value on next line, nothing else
{"hour": 5, "minute": 37}
